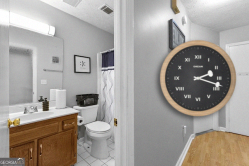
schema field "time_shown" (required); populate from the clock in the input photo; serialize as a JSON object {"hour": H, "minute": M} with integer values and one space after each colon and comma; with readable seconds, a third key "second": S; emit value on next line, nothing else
{"hour": 2, "minute": 18}
